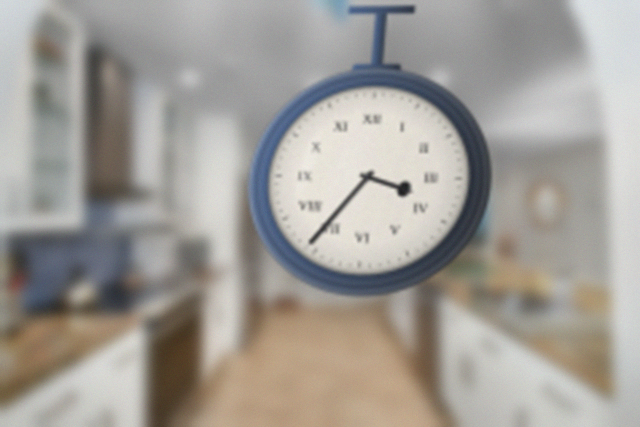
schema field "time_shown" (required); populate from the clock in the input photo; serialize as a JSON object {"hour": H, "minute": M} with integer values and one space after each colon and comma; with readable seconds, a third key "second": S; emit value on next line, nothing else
{"hour": 3, "minute": 36}
